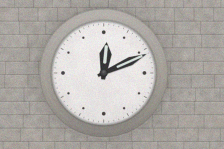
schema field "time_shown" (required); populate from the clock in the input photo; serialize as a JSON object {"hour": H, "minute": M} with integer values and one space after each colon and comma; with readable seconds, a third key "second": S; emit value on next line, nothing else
{"hour": 12, "minute": 11}
